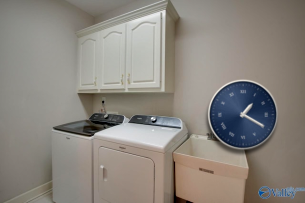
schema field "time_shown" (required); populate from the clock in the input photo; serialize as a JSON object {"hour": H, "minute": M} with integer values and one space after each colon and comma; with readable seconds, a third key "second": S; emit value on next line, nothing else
{"hour": 1, "minute": 20}
